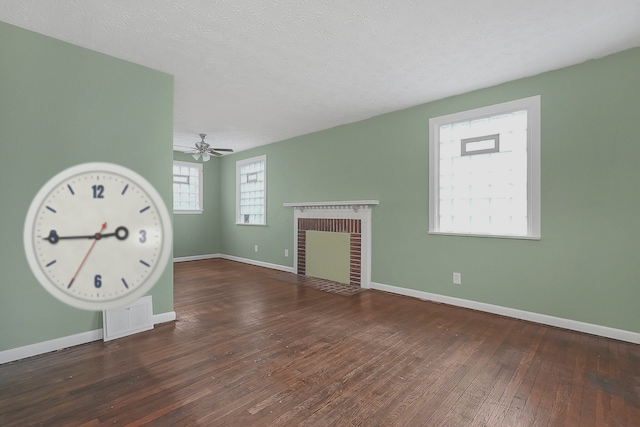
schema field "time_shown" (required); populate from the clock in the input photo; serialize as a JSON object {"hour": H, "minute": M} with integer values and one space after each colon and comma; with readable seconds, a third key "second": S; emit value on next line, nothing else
{"hour": 2, "minute": 44, "second": 35}
